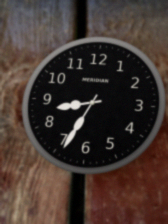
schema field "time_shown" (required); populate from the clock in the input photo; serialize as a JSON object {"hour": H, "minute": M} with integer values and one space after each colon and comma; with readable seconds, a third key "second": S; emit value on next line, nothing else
{"hour": 8, "minute": 34}
